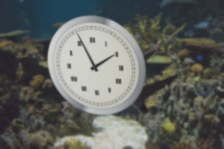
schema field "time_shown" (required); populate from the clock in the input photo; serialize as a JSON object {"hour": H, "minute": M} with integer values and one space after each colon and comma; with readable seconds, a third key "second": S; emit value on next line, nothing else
{"hour": 1, "minute": 56}
